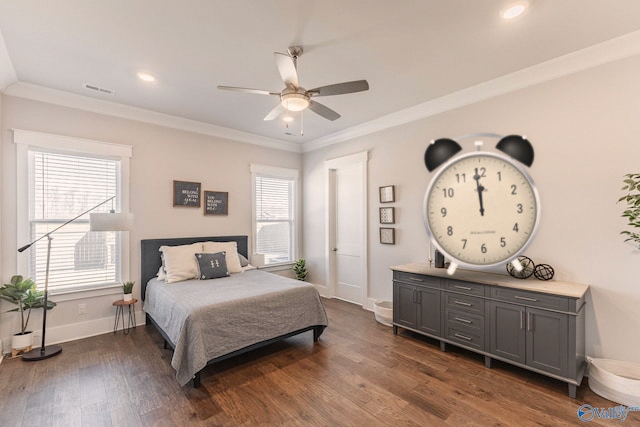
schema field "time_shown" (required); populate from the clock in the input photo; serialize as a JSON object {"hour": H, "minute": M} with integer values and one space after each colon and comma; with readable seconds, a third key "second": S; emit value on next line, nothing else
{"hour": 11, "minute": 59}
